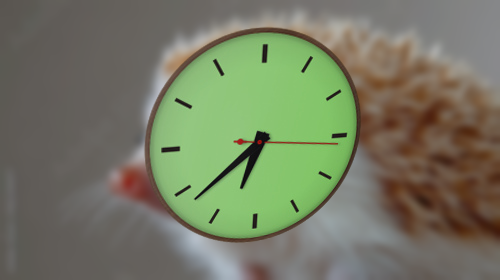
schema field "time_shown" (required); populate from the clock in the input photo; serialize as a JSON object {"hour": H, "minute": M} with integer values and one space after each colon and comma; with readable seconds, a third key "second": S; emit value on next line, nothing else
{"hour": 6, "minute": 38, "second": 16}
